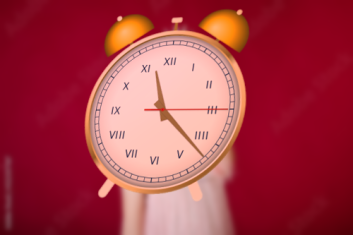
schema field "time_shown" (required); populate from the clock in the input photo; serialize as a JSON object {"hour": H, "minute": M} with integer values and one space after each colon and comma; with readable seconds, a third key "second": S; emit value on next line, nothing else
{"hour": 11, "minute": 22, "second": 15}
